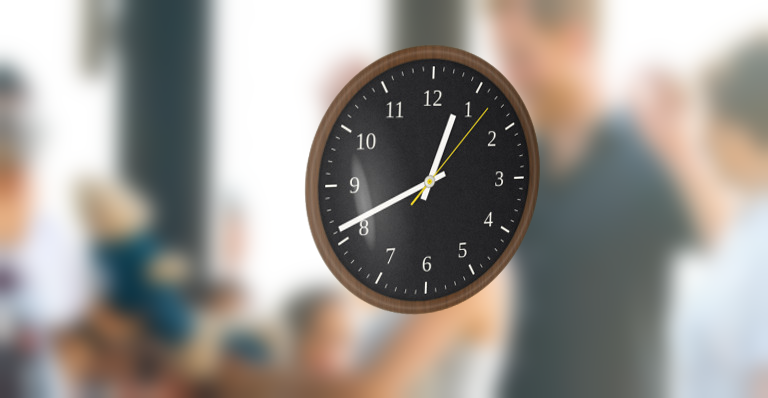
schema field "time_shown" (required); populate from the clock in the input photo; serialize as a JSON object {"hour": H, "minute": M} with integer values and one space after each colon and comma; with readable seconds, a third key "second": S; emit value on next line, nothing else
{"hour": 12, "minute": 41, "second": 7}
